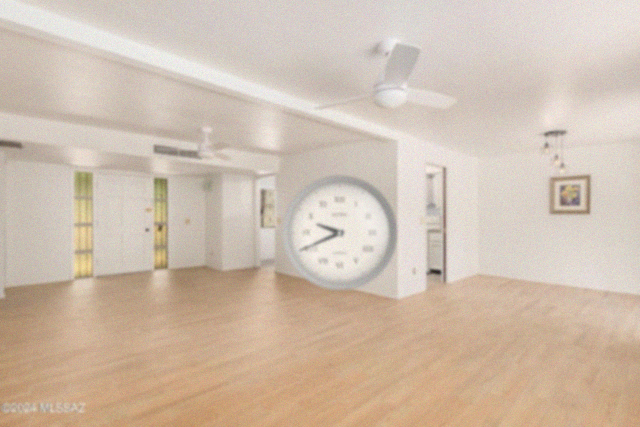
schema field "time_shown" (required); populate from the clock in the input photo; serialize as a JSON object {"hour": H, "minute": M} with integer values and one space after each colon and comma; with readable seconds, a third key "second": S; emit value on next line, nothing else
{"hour": 9, "minute": 41}
